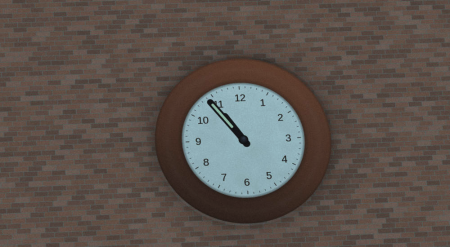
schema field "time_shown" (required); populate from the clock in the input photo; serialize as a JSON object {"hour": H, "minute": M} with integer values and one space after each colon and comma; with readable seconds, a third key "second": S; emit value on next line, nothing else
{"hour": 10, "minute": 54}
